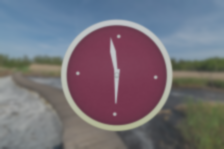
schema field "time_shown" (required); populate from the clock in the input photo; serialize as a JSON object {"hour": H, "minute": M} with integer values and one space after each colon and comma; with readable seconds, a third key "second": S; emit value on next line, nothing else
{"hour": 5, "minute": 58}
